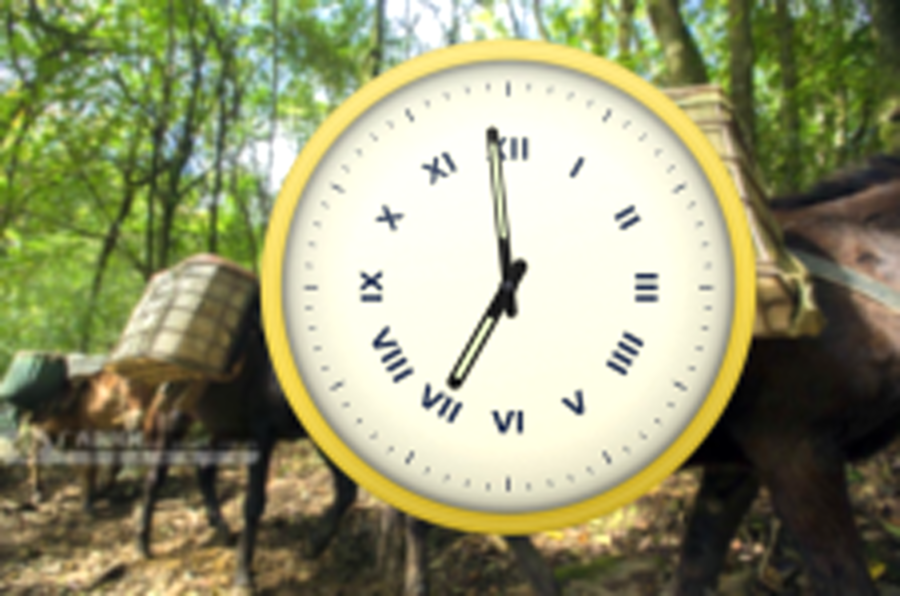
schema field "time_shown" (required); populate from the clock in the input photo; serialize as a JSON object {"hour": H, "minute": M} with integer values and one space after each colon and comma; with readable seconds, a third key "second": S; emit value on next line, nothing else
{"hour": 6, "minute": 59}
